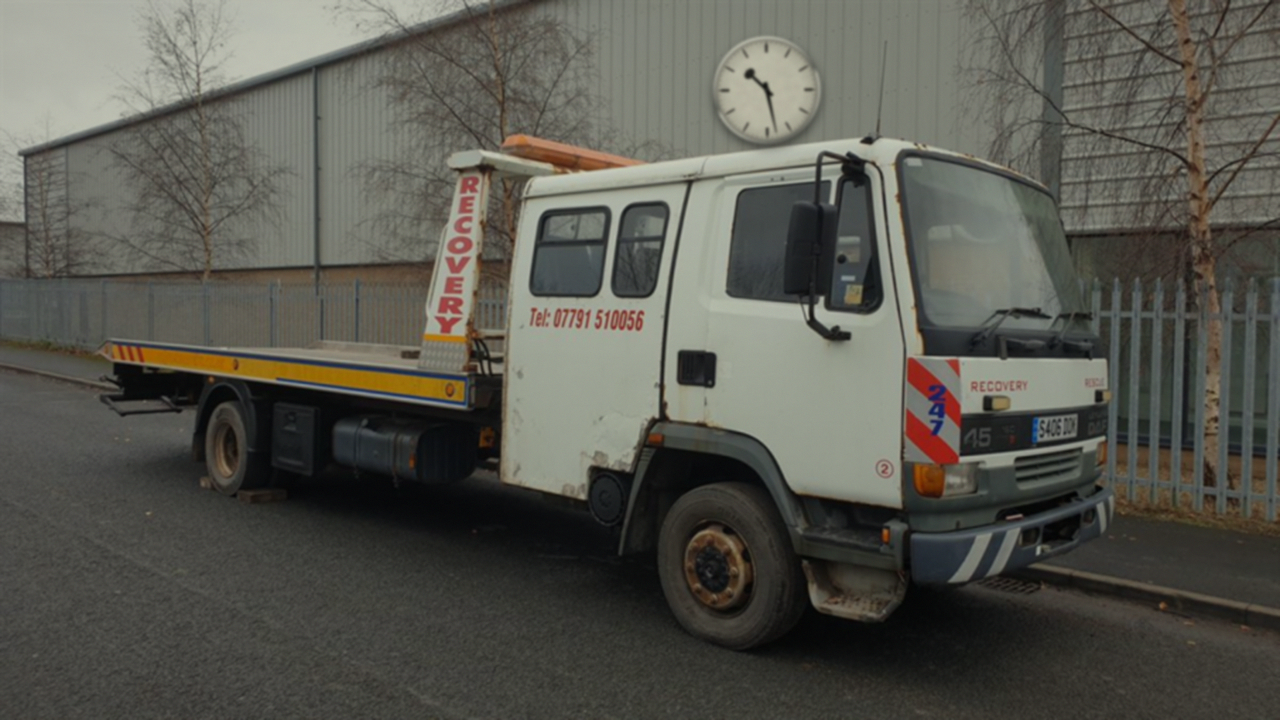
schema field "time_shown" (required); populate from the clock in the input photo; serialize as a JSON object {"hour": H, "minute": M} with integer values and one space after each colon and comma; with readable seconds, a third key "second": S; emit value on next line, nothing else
{"hour": 10, "minute": 28}
